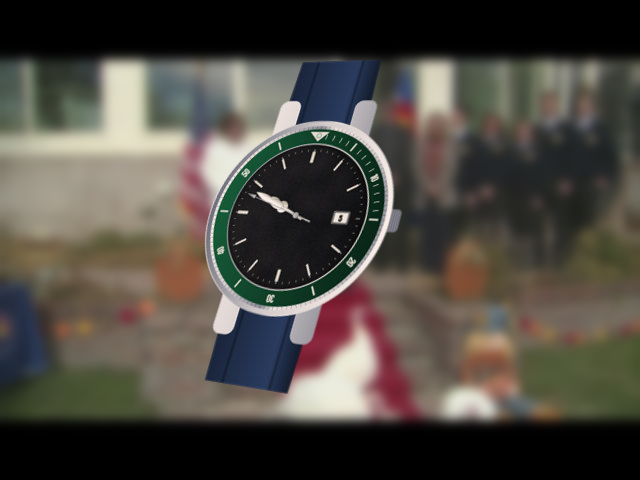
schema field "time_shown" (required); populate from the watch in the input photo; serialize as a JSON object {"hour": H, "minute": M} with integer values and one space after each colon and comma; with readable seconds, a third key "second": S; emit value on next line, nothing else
{"hour": 9, "minute": 48, "second": 48}
